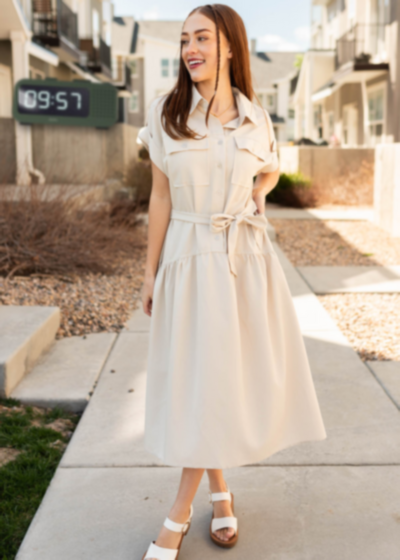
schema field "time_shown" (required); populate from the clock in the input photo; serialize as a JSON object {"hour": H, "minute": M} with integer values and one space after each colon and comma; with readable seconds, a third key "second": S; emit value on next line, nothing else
{"hour": 9, "minute": 57}
